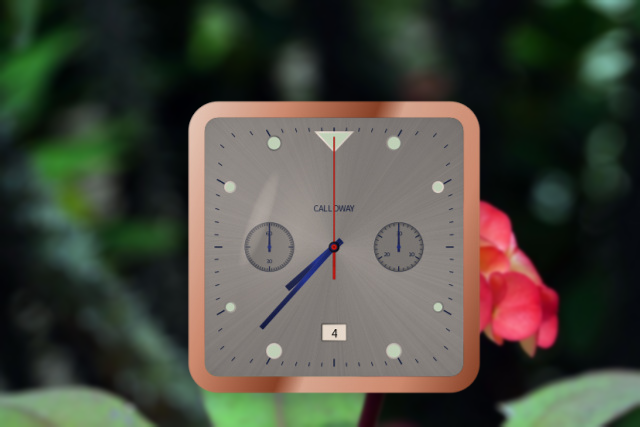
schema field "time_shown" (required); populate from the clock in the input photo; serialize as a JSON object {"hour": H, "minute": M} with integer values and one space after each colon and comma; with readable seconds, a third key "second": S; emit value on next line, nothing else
{"hour": 7, "minute": 37}
